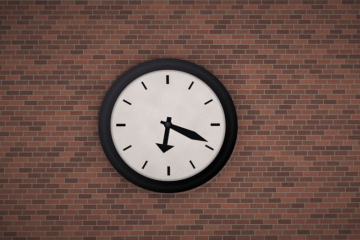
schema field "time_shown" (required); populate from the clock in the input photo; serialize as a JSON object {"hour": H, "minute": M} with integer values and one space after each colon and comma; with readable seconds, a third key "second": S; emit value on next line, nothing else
{"hour": 6, "minute": 19}
